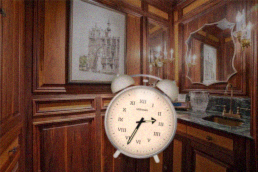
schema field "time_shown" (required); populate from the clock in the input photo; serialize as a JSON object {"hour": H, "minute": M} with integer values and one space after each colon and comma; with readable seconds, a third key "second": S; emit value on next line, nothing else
{"hour": 2, "minute": 34}
